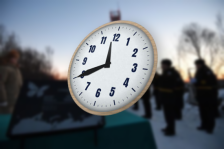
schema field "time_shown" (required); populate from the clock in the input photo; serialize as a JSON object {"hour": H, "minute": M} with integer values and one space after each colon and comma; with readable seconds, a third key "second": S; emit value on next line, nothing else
{"hour": 11, "minute": 40}
